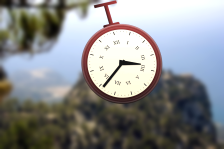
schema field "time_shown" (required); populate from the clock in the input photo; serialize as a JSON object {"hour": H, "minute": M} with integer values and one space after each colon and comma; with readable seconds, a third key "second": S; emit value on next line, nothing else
{"hour": 3, "minute": 39}
